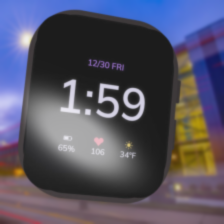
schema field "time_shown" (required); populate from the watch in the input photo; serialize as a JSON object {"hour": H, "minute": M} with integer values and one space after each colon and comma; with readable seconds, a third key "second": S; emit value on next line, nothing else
{"hour": 1, "minute": 59}
